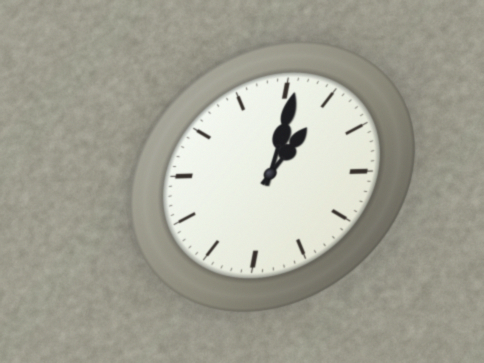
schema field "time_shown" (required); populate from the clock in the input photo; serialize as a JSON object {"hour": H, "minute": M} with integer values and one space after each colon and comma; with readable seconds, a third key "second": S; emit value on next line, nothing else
{"hour": 1, "minute": 1}
